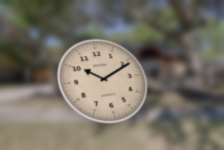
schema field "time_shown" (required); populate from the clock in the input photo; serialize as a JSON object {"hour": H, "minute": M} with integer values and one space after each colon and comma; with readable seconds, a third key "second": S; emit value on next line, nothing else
{"hour": 10, "minute": 11}
